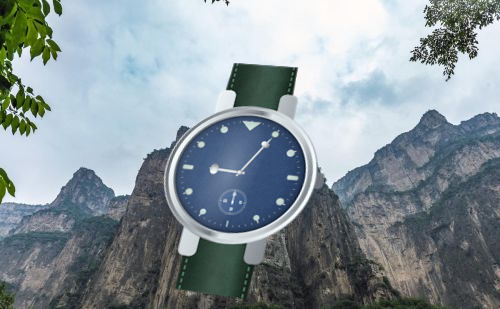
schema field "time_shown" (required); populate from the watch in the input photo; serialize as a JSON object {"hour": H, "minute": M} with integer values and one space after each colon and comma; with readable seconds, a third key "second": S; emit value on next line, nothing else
{"hour": 9, "minute": 5}
